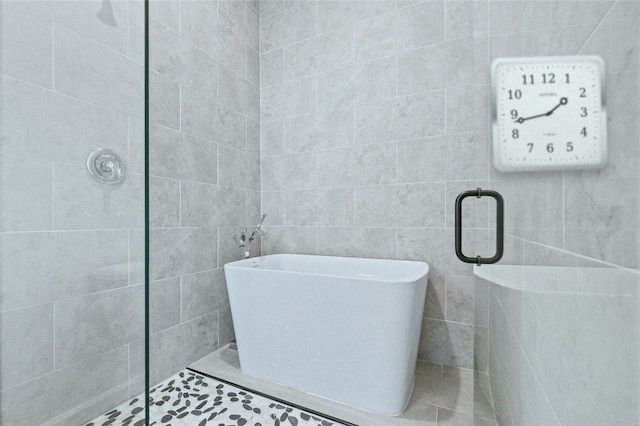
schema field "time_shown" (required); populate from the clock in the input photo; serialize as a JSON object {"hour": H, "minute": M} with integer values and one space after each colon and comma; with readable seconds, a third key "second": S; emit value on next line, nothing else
{"hour": 1, "minute": 43}
